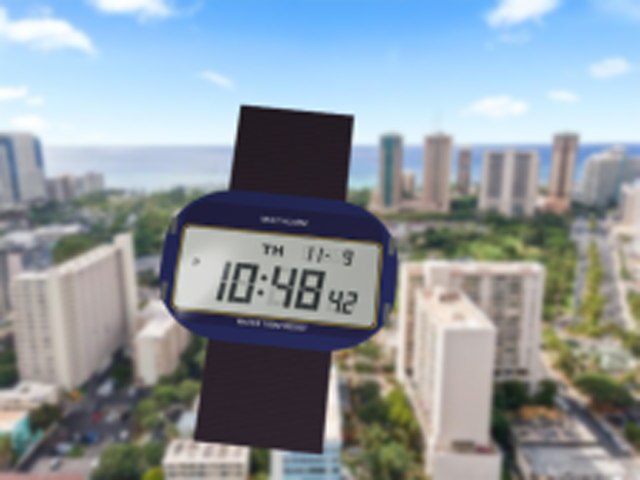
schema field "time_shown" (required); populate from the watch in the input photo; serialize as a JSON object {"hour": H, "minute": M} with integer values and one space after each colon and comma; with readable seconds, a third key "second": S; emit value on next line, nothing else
{"hour": 10, "minute": 48, "second": 42}
